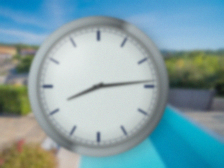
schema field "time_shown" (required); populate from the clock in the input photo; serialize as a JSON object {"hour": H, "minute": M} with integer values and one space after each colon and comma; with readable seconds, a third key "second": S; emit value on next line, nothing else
{"hour": 8, "minute": 14}
